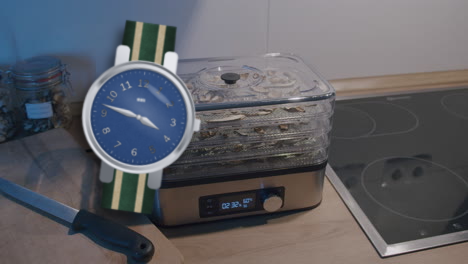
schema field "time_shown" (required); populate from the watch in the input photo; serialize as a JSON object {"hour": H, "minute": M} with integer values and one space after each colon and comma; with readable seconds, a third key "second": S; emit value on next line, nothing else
{"hour": 3, "minute": 47}
